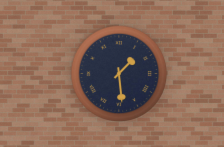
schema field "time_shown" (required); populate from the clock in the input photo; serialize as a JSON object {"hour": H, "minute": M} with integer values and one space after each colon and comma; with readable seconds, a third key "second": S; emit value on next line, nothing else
{"hour": 1, "minute": 29}
